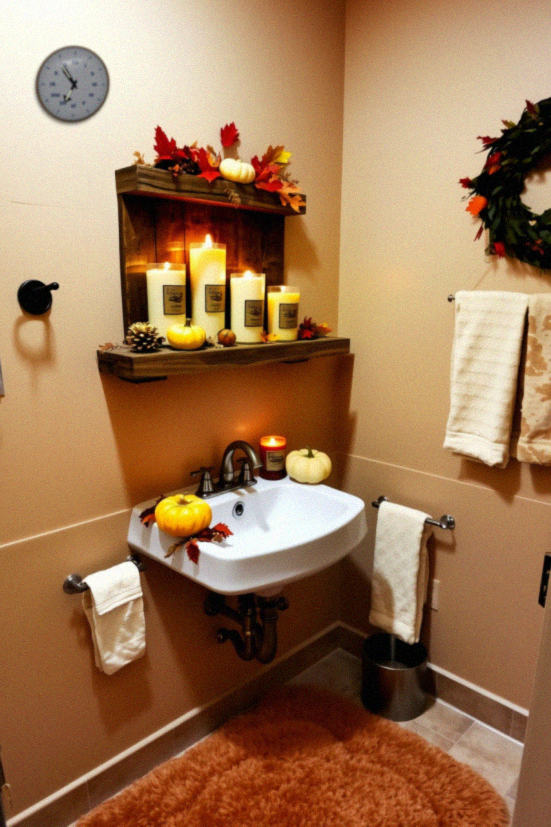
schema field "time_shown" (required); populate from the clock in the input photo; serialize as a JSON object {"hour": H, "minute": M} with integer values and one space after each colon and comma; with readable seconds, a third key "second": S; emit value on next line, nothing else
{"hour": 6, "minute": 54}
